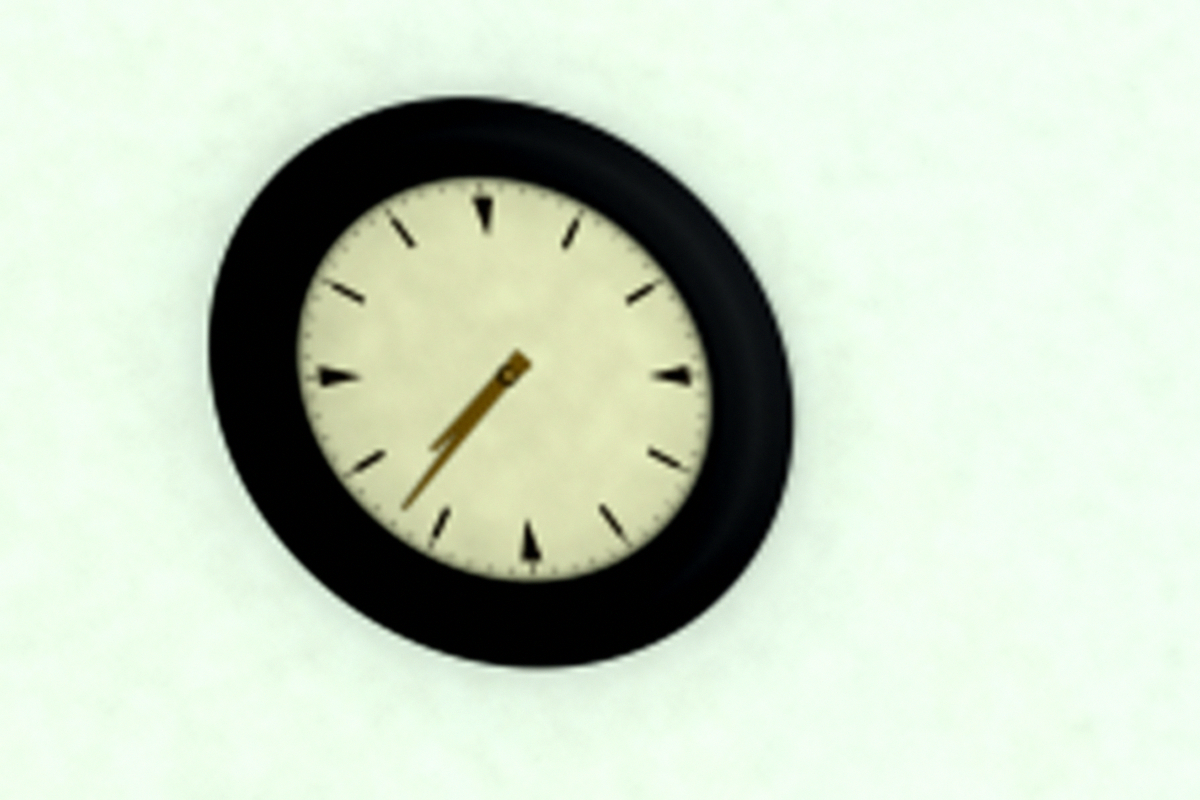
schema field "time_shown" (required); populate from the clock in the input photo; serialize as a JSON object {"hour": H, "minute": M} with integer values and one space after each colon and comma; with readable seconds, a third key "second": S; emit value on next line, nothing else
{"hour": 7, "minute": 37}
